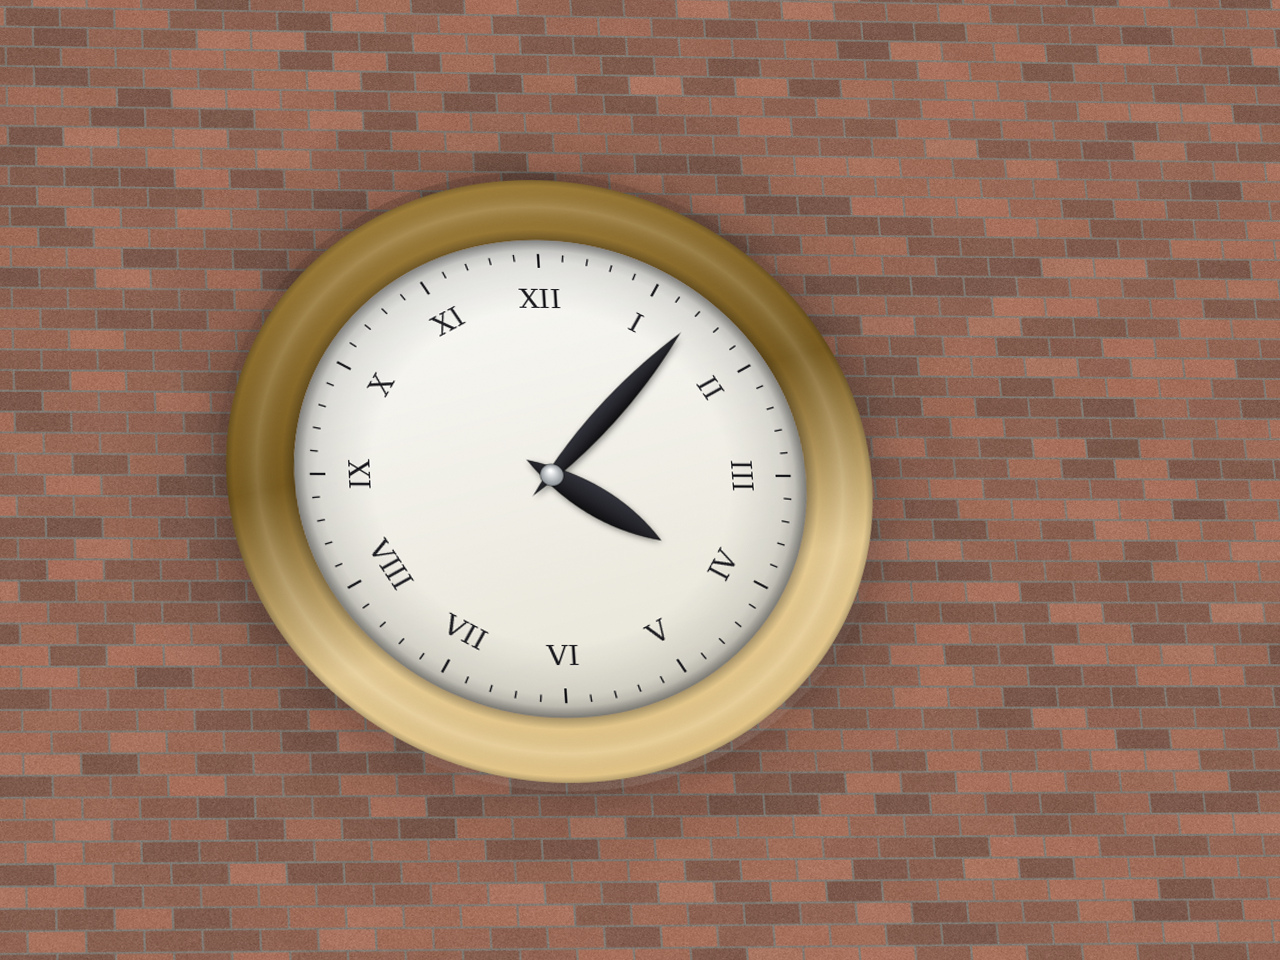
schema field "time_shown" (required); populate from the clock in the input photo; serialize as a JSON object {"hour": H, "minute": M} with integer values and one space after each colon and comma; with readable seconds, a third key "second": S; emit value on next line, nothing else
{"hour": 4, "minute": 7}
